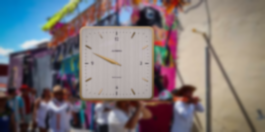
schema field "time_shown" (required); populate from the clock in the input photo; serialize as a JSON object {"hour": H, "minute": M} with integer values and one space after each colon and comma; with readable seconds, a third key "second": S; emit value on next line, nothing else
{"hour": 9, "minute": 49}
